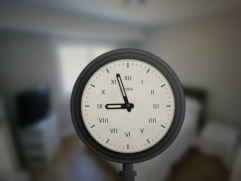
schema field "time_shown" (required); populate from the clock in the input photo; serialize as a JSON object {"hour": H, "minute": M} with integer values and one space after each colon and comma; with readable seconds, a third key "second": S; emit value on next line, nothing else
{"hour": 8, "minute": 57}
